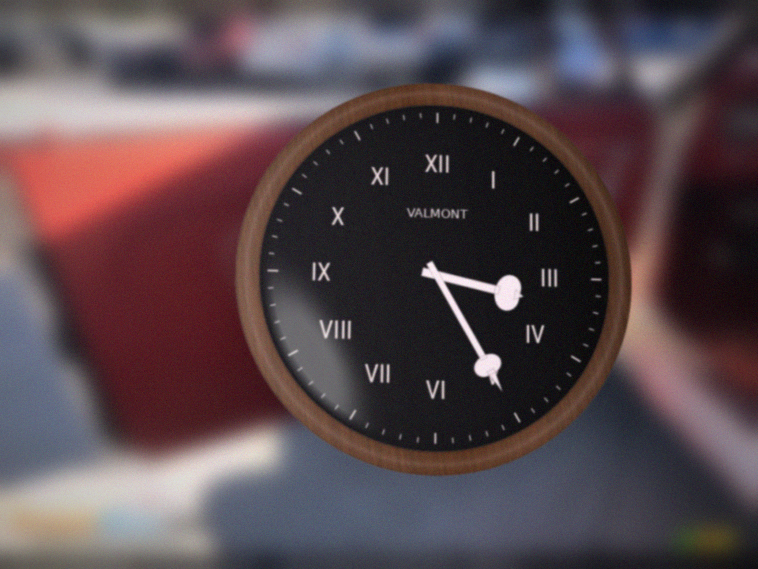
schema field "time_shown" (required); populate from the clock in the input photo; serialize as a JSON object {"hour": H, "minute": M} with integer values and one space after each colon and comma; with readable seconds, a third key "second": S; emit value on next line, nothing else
{"hour": 3, "minute": 25}
